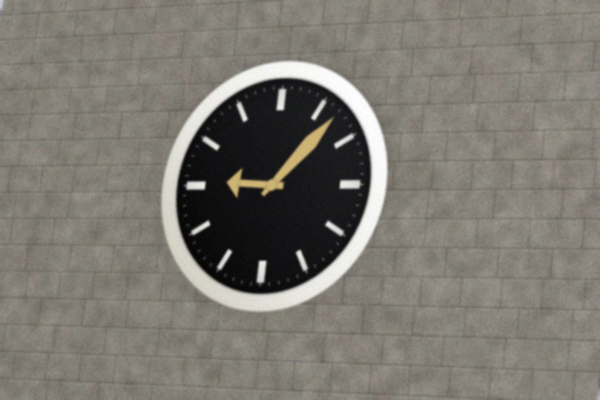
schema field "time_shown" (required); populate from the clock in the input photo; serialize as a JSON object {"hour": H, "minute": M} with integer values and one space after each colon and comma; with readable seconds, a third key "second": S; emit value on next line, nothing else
{"hour": 9, "minute": 7}
